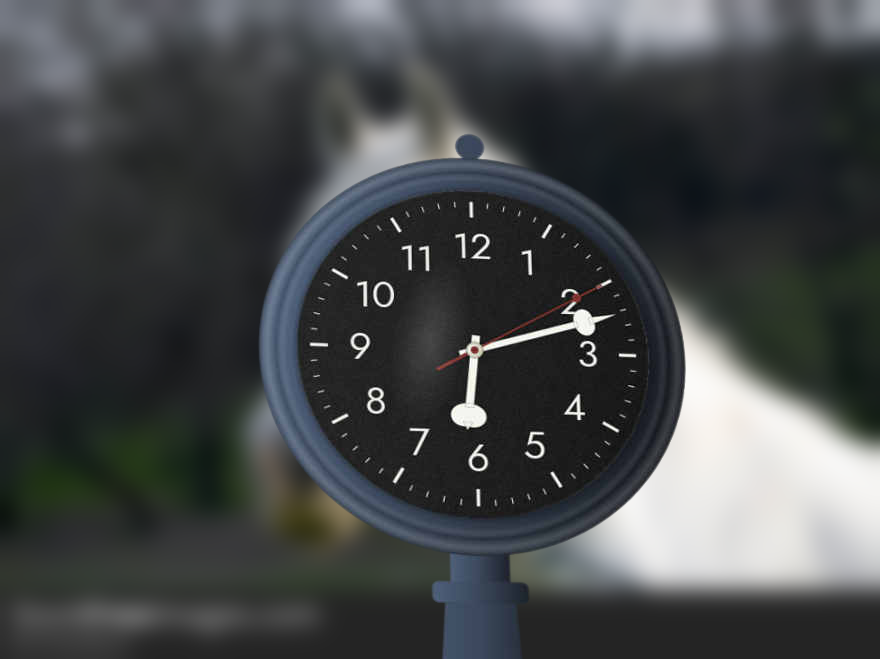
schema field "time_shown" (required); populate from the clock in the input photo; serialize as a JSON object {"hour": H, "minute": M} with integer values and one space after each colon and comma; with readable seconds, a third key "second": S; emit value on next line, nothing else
{"hour": 6, "minute": 12, "second": 10}
